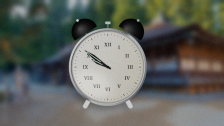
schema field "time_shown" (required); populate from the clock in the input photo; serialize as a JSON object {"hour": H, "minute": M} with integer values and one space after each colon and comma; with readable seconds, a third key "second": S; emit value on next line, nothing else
{"hour": 9, "minute": 51}
